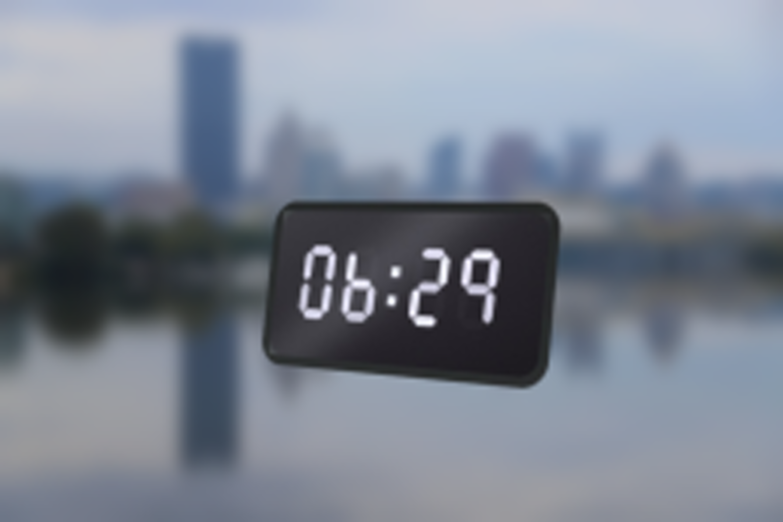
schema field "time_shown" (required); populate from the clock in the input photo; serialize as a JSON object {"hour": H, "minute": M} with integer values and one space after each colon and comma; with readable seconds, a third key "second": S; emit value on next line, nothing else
{"hour": 6, "minute": 29}
